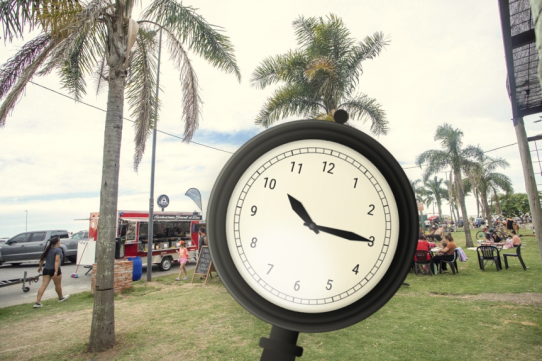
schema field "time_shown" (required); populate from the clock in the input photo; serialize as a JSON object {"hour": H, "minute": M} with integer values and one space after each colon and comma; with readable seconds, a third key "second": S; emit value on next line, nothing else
{"hour": 10, "minute": 15}
